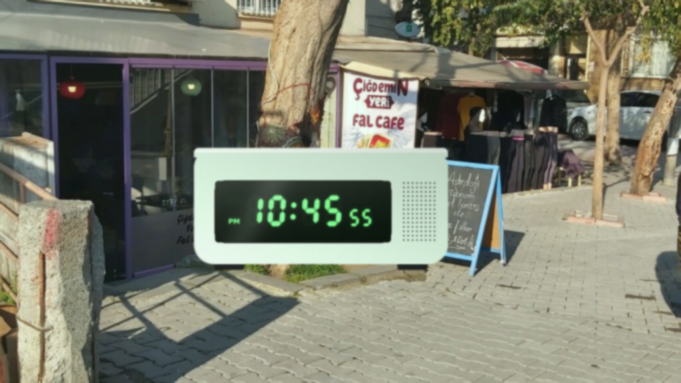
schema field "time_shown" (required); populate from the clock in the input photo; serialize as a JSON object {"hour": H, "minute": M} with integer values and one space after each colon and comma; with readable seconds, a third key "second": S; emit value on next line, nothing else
{"hour": 10, "minute": 45, "second": 55}
